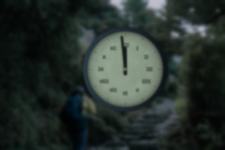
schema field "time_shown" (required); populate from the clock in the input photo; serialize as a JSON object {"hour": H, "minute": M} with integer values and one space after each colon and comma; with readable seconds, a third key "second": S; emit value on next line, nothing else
{"hour": 11, "minute": 59}
